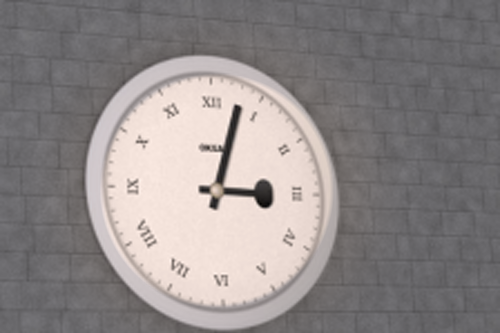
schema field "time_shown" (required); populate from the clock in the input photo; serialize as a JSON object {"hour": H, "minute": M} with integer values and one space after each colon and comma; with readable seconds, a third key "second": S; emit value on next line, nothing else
{"hour": 3, "minute": 3}
